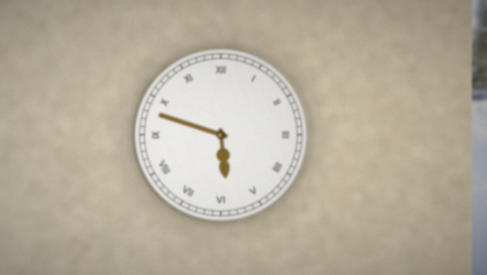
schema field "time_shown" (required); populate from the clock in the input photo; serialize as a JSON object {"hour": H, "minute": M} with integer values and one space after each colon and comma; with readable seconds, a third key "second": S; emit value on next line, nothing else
{"hour": 5, "minute": 48}
